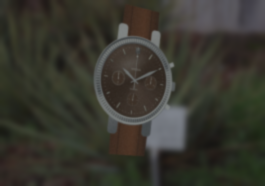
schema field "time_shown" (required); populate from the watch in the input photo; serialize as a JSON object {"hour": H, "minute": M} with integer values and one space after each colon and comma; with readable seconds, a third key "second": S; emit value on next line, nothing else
{"hour": 10, "minute": 10}
